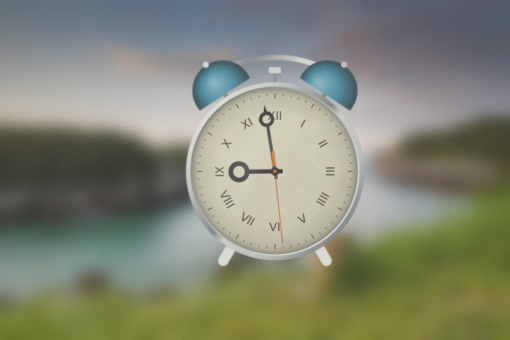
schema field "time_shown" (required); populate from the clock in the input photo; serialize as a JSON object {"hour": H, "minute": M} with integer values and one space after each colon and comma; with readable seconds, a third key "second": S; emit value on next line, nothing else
{"hour": 8, "minute": 58, "second": 29}
